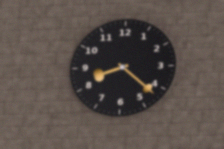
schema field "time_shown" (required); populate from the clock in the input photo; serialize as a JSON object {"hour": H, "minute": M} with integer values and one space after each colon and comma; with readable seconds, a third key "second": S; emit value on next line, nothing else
{"hour": 8, "minute": 22}
